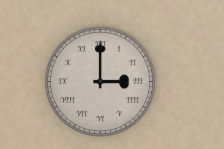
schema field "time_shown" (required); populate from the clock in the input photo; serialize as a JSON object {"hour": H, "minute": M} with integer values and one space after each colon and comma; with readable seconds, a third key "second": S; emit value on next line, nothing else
{"hour": 3, "minute": 0}
